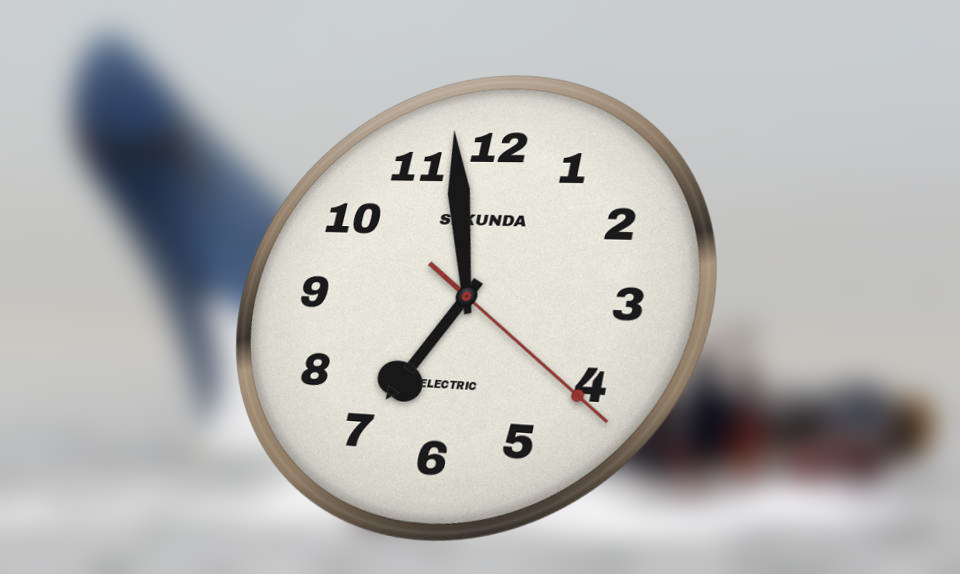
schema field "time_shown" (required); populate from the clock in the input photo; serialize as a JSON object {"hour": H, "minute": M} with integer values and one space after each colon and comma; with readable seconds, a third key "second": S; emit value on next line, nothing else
{"hour": 6, "minute": 57, "second": 21}
